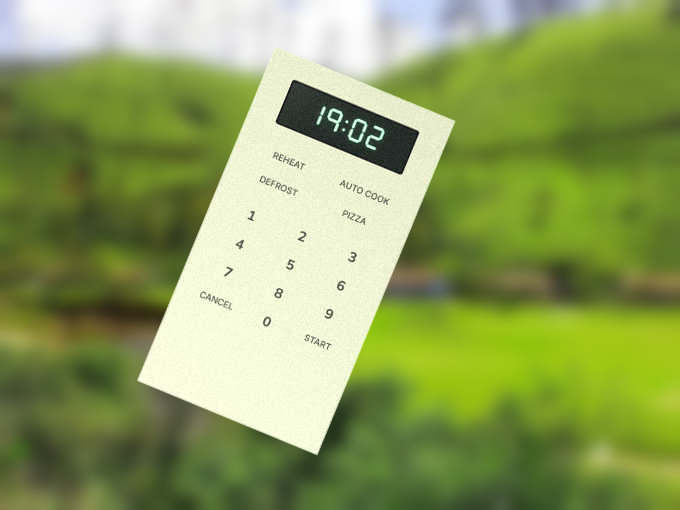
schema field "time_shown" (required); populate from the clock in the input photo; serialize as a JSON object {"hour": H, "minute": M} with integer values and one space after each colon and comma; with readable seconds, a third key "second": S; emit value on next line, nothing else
{"hour": 19, "minute": 2}
